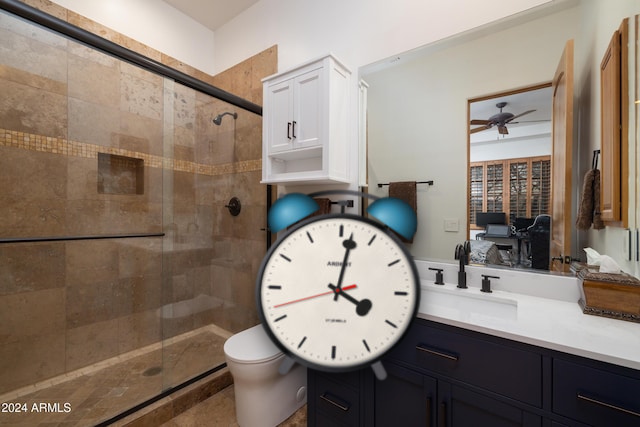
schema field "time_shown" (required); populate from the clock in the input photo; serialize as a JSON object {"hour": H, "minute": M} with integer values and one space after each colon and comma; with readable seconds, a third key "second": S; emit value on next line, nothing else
{"hour": 4, "minute": 1, "second": 42}
